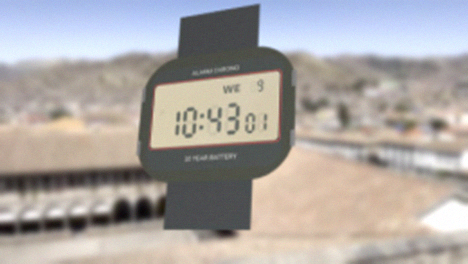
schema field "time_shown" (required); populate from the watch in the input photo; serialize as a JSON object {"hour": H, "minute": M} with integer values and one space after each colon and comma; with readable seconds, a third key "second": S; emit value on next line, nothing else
{"hour": 10, "minute": 43, "second": 1}
